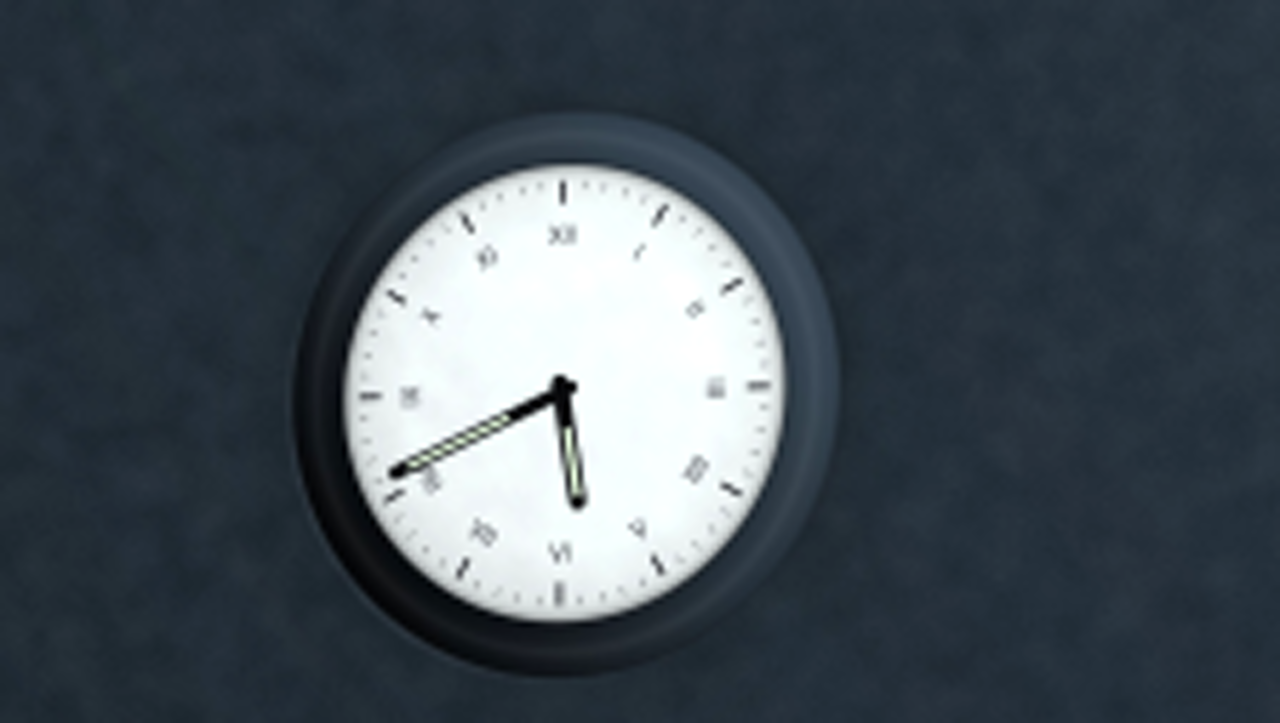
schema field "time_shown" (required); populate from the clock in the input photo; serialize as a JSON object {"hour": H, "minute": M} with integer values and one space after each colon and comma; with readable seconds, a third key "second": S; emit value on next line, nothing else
{"hour": 5, "minute": 41}
